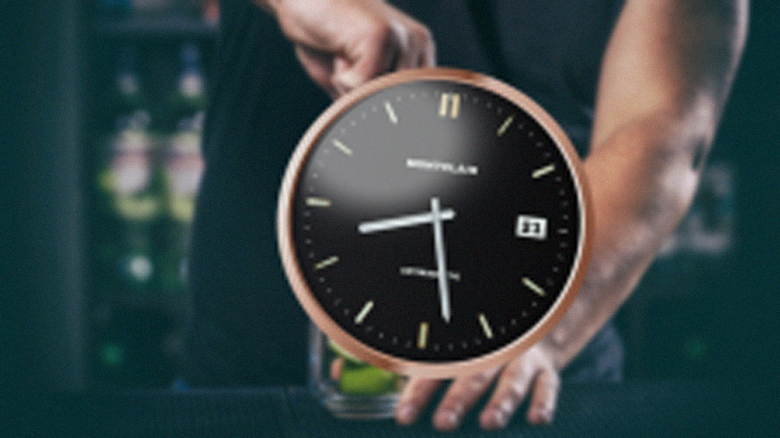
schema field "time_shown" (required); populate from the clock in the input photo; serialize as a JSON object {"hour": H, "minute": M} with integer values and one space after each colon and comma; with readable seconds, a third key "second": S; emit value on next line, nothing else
{"hour": 8, "minute": 28}
